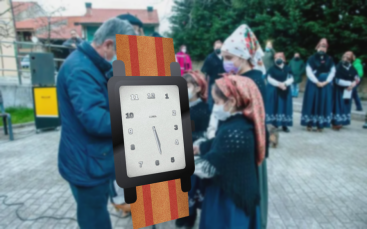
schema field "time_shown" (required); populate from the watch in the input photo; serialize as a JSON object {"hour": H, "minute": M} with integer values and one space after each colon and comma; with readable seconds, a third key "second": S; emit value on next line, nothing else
{"hour": 5, "minute": 28}
